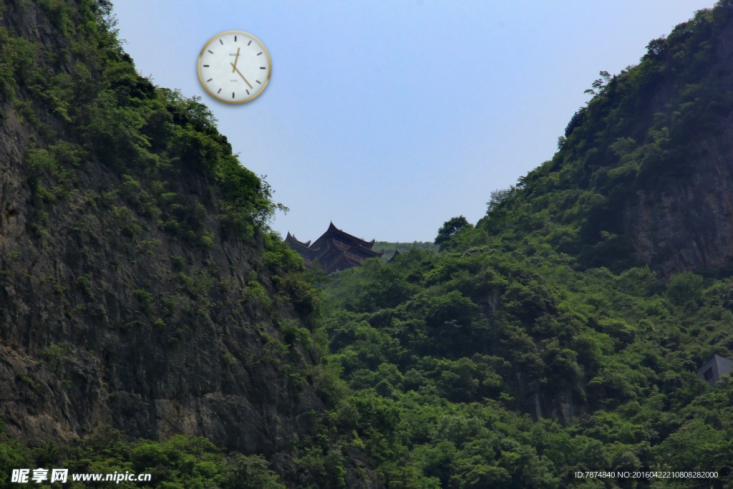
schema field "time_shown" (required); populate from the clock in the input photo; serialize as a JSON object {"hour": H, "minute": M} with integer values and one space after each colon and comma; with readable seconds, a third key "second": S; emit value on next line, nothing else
{"hour": 12, "minute": 23}
